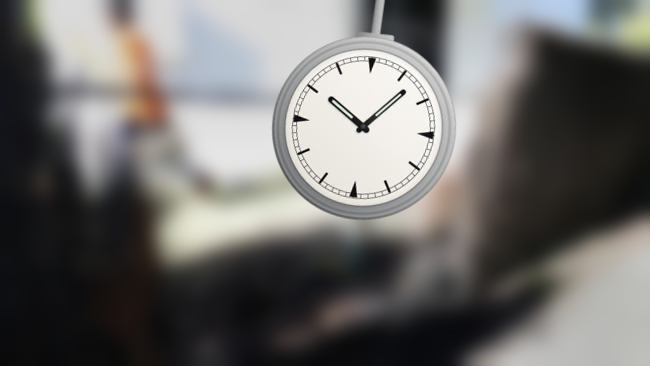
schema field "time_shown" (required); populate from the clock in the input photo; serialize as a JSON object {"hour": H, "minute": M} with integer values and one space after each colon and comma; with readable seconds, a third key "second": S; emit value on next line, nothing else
{"hour": 10, "minute": 7}
